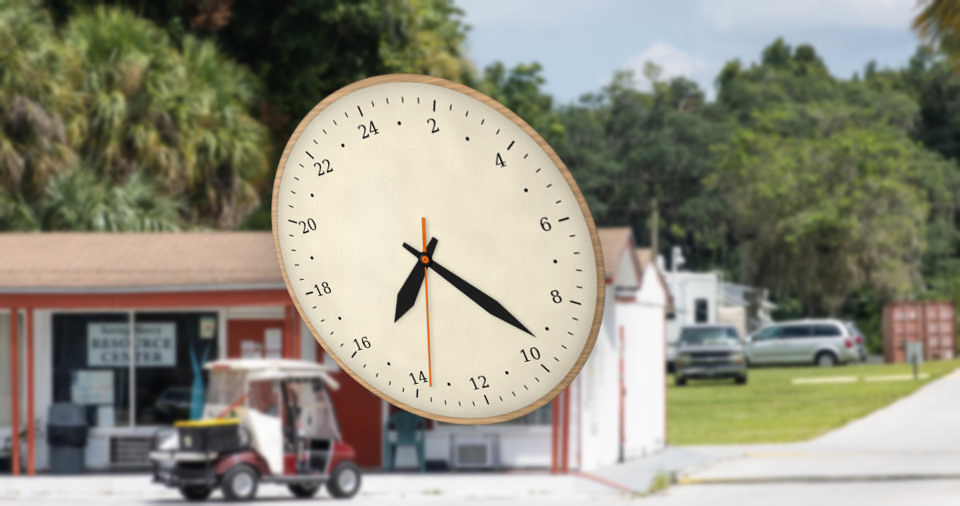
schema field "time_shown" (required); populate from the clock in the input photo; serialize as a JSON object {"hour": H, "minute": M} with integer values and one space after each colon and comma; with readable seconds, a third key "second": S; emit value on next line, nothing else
{"hour": 15, "minute": 23, "second": 34}
